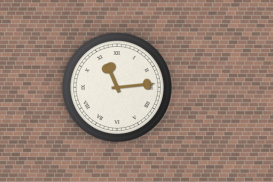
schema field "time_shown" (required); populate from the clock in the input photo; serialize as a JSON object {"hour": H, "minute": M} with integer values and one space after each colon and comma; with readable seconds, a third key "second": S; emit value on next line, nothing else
{"hour": 11, "minute": 14}
